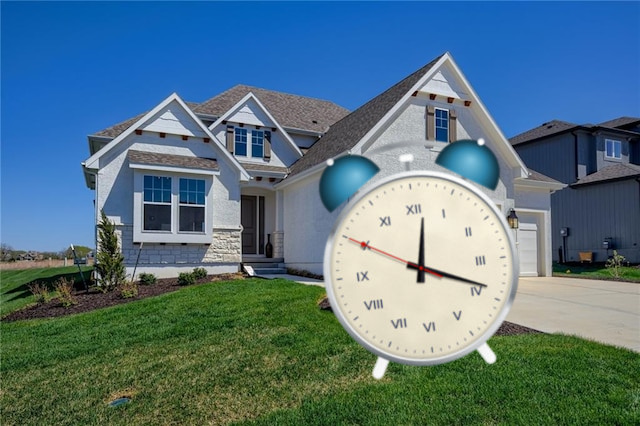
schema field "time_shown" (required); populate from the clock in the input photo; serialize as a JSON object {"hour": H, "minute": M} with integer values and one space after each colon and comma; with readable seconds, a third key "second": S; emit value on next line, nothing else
{"hour": 12, "minute": 18, "second": 50}
